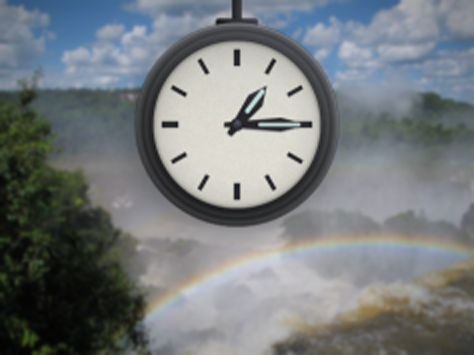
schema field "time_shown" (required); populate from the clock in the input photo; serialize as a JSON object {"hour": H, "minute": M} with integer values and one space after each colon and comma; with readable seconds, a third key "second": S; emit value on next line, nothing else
{"hour": 1, "minute": 15}
